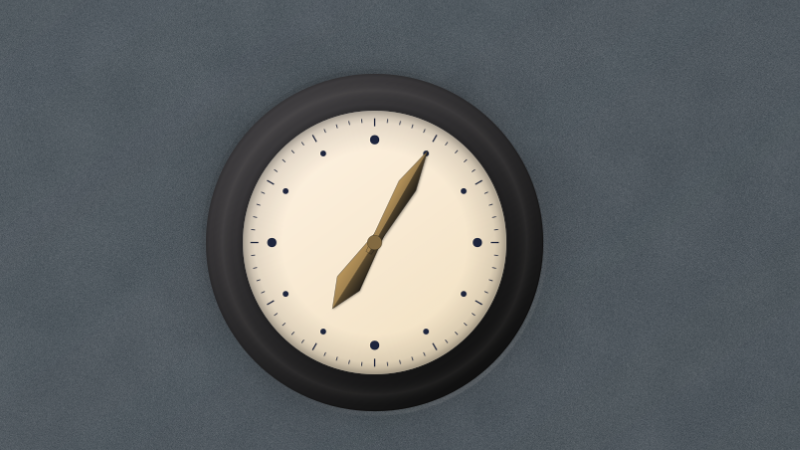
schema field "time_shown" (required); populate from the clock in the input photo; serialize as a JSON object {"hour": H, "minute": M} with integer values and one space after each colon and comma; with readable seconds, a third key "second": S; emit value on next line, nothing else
{"hour": 7, "minute": 5}
